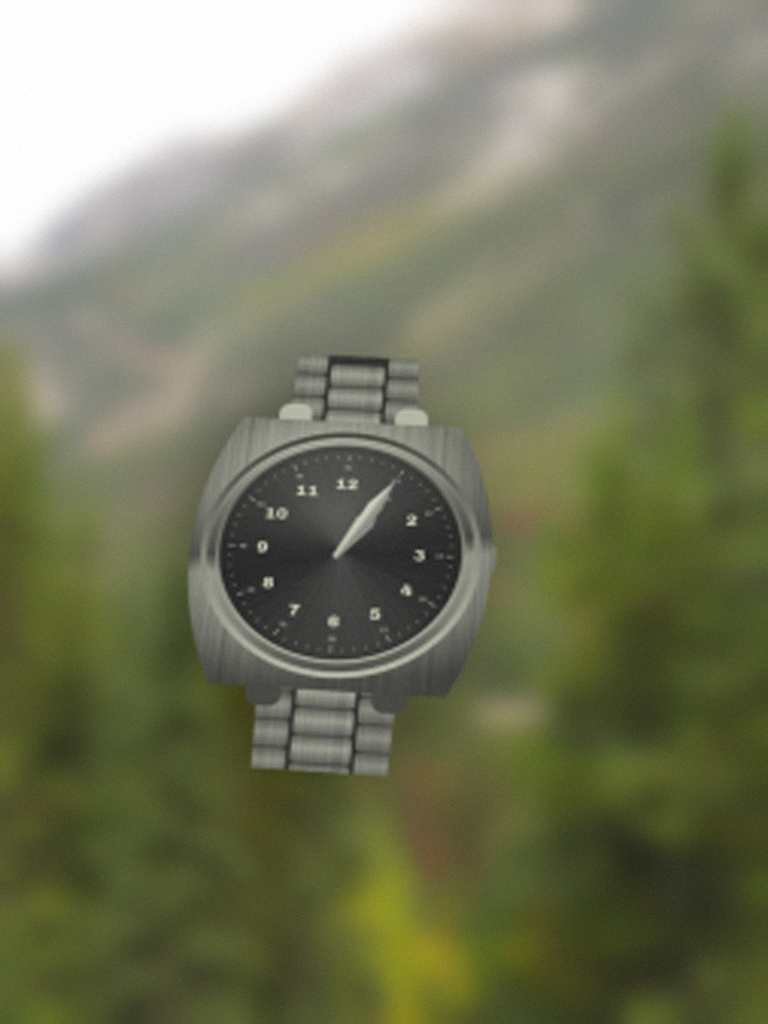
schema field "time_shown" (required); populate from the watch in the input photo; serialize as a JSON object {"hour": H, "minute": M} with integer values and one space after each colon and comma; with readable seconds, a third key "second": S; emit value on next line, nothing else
{"hour": 1, "minute": 5}
